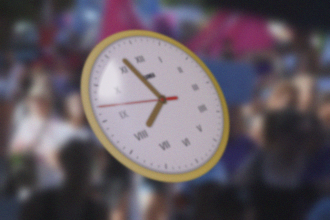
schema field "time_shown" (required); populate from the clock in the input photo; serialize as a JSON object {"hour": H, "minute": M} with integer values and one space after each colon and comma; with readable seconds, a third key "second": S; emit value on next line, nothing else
{"hour": 7, "minute": 56, "second": 47}
